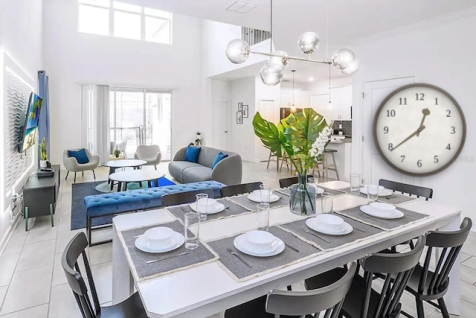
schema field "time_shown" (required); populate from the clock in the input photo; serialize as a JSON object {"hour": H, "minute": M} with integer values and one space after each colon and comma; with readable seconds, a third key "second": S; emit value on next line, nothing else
{"hour": 12, "minute": 39}
